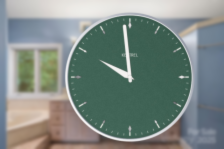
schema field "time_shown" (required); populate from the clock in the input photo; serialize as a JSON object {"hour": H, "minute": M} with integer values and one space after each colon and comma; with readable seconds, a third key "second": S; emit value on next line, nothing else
{"hour": 9, "minute": 59}
